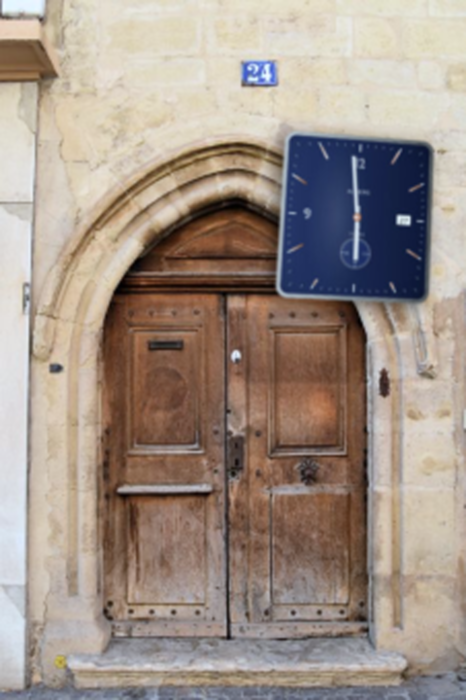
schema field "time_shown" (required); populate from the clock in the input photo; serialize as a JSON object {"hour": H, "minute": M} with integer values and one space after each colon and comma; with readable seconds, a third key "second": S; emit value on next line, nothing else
{"hour": 5, "minute": 59}
